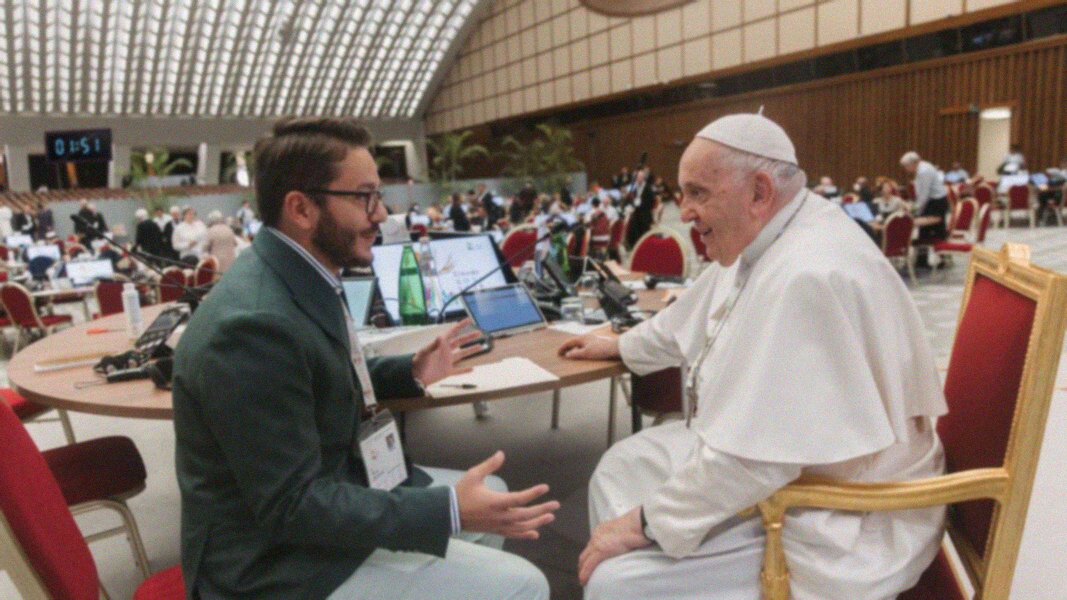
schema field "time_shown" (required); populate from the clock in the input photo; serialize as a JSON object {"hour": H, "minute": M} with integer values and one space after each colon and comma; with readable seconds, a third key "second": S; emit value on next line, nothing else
{"hour": 1, "minute": 51}
